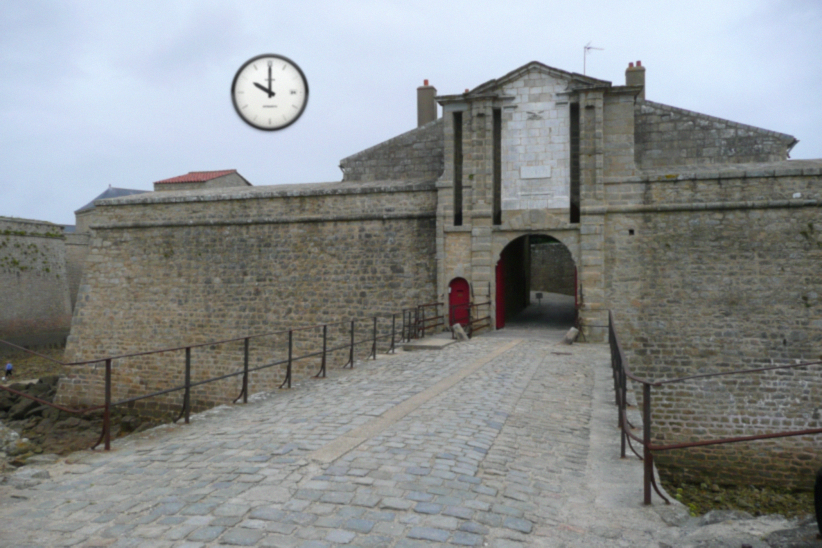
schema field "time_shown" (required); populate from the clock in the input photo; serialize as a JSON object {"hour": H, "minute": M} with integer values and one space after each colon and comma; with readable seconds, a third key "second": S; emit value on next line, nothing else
{"hour": 10, "minute": 0}
